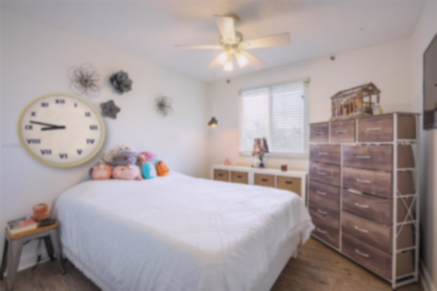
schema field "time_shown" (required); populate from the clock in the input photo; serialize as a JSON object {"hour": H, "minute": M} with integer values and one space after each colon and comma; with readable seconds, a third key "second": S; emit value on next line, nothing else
{"hour": 8, "minute": 47}
